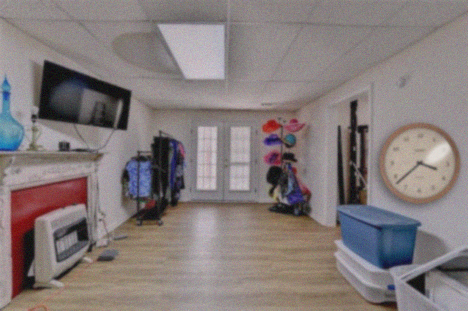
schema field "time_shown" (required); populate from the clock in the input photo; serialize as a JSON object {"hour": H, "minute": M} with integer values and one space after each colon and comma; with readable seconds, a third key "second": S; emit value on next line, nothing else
{"hour": 3, "minute": 38}
